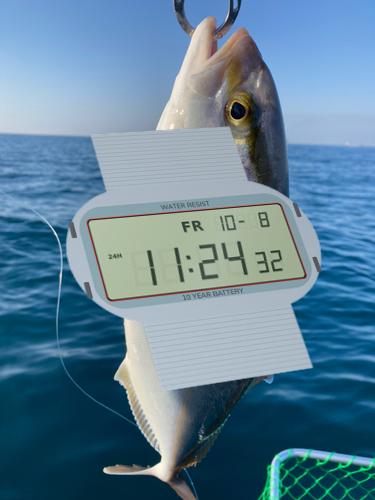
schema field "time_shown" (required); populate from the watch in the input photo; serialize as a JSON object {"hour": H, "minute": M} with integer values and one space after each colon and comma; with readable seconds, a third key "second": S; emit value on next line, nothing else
{"hour": 11, "minute": 24, "second": 32}
